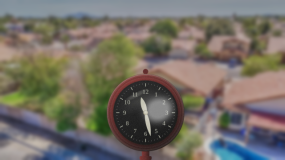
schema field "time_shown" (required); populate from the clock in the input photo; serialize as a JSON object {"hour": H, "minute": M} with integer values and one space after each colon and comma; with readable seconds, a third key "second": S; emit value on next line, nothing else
{"hour": 11, "minute": 28}
